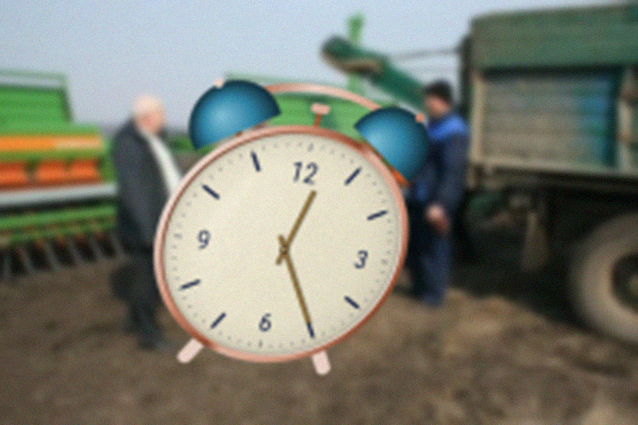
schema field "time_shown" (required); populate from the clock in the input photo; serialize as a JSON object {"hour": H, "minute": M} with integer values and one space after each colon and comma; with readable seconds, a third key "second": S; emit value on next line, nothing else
{"hour": 12, "minute": 25}
